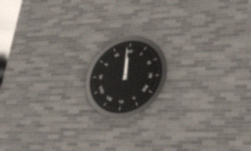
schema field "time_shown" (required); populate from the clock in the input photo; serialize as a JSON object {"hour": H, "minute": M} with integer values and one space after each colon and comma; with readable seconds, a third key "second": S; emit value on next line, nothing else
{"hour": 11, "minute": 59}
